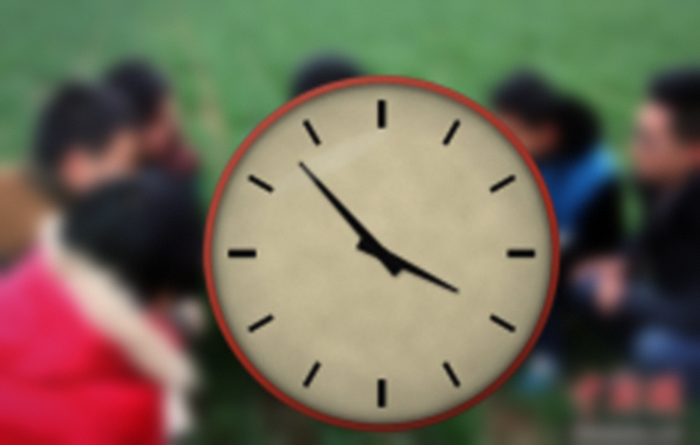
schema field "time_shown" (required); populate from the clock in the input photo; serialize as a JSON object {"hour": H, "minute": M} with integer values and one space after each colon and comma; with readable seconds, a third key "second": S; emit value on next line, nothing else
{"hour": 3, "minute": 53}
